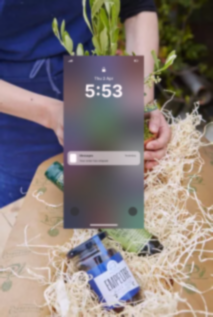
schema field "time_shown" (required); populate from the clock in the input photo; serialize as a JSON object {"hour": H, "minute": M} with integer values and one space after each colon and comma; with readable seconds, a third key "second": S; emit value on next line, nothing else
{"hour": 5, "minute": 53}
